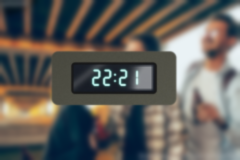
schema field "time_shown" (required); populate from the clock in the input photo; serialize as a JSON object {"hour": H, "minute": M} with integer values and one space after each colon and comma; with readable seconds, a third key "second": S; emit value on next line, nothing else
{"hour": 22, "minute": 21}
